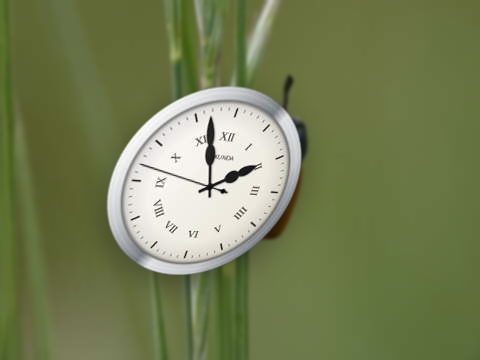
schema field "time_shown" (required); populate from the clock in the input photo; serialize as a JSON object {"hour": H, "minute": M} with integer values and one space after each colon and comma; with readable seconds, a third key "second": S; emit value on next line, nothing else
{"hour": 1, "minute": 56, "second": 47}
